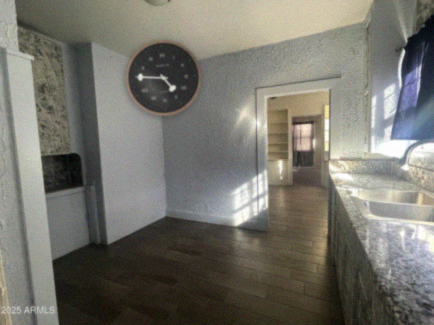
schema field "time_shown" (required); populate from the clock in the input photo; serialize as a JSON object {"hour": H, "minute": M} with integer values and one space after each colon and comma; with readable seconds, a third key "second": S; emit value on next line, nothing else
{"hour": 4, "minute": 46}
